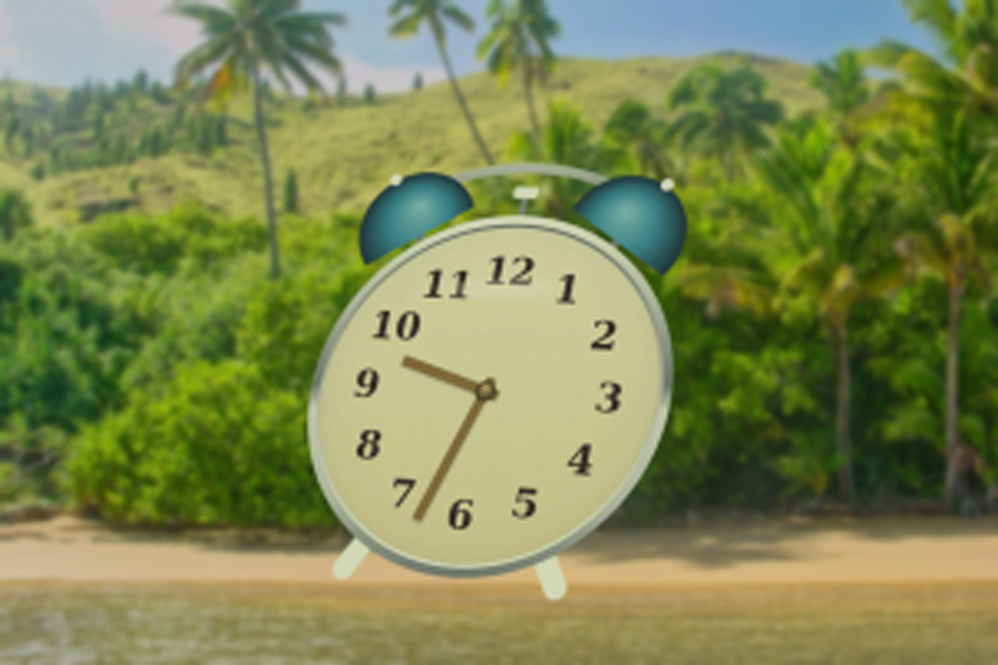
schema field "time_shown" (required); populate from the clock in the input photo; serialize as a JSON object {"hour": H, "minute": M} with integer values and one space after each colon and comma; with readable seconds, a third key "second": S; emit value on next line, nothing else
{"hour": 9, "minute": 33}
